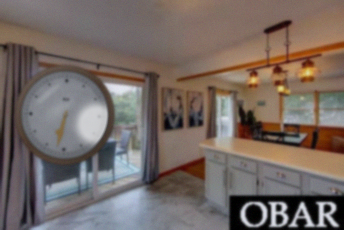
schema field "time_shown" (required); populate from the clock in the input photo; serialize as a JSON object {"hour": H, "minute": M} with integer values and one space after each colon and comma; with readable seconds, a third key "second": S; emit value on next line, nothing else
{"hour": 6, "minute": 32}
